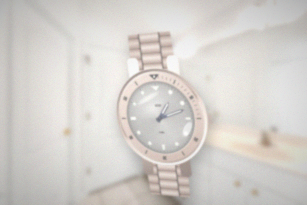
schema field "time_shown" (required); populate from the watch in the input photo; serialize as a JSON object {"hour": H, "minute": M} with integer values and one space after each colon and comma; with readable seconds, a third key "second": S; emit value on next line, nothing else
{"hour": 1, "minute": 12}
